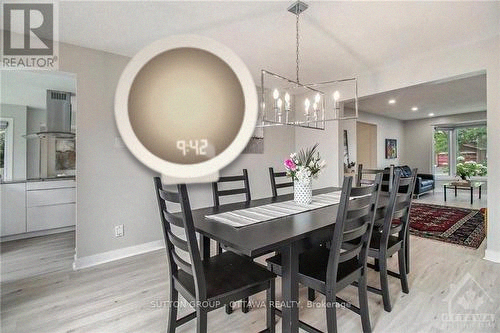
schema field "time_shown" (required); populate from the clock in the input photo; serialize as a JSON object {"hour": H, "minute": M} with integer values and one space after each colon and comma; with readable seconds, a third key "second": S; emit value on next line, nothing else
{"hour": 9, "minute": 42}
